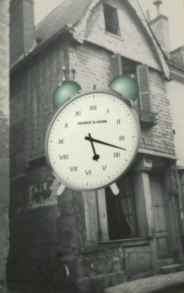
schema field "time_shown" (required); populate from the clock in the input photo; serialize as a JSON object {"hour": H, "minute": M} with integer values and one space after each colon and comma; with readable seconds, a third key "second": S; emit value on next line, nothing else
{"hour": 5, "minute": 18}
